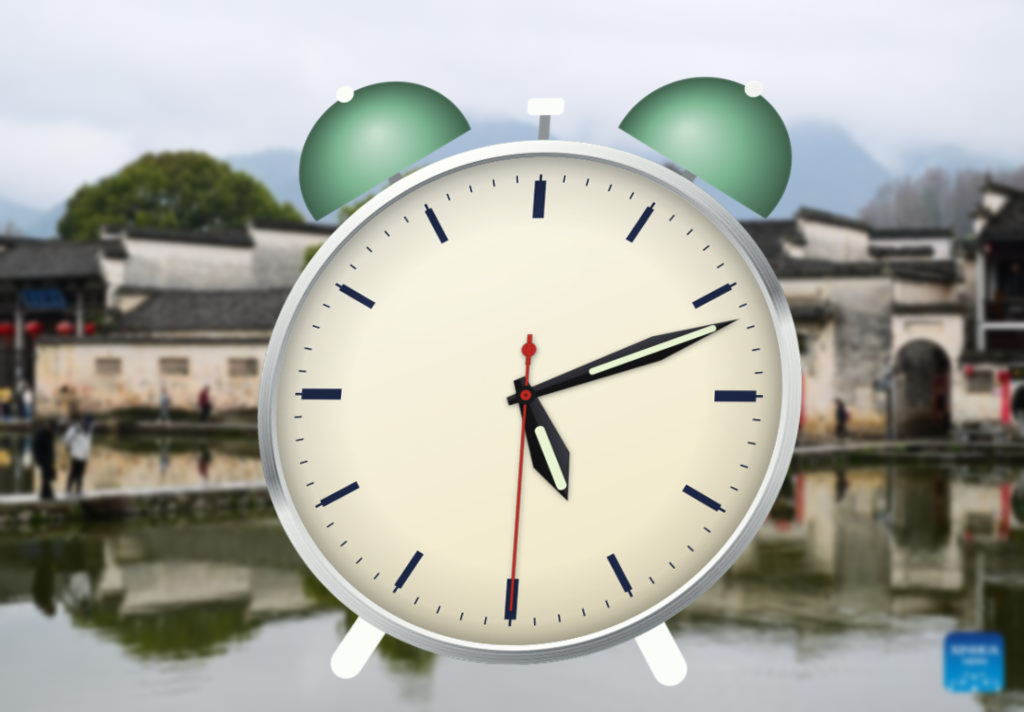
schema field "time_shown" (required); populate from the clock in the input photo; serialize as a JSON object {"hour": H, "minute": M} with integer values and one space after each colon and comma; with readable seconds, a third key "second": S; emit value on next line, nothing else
{"hour": 5, "minute": 11, "second": 30}
